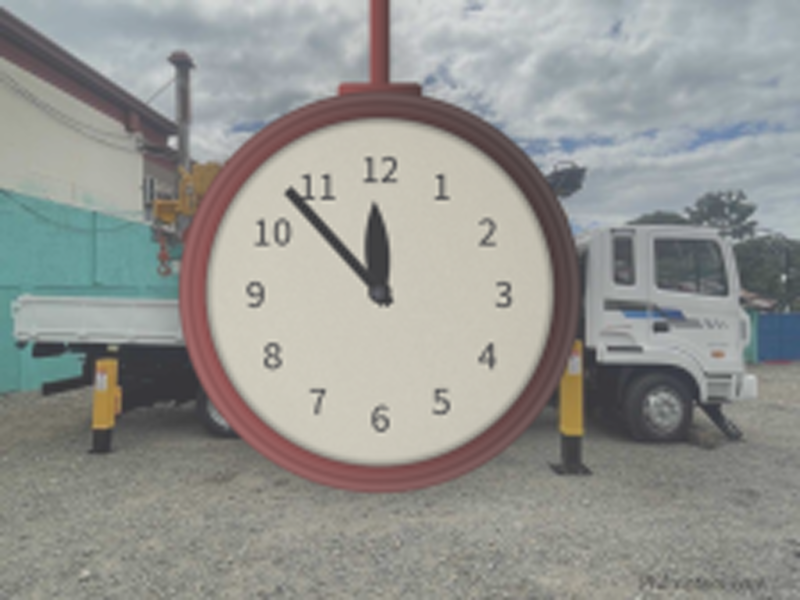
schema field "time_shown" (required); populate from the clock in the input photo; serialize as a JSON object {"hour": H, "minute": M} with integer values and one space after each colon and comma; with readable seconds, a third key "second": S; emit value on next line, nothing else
{"hour": 11, "minute": 53}
